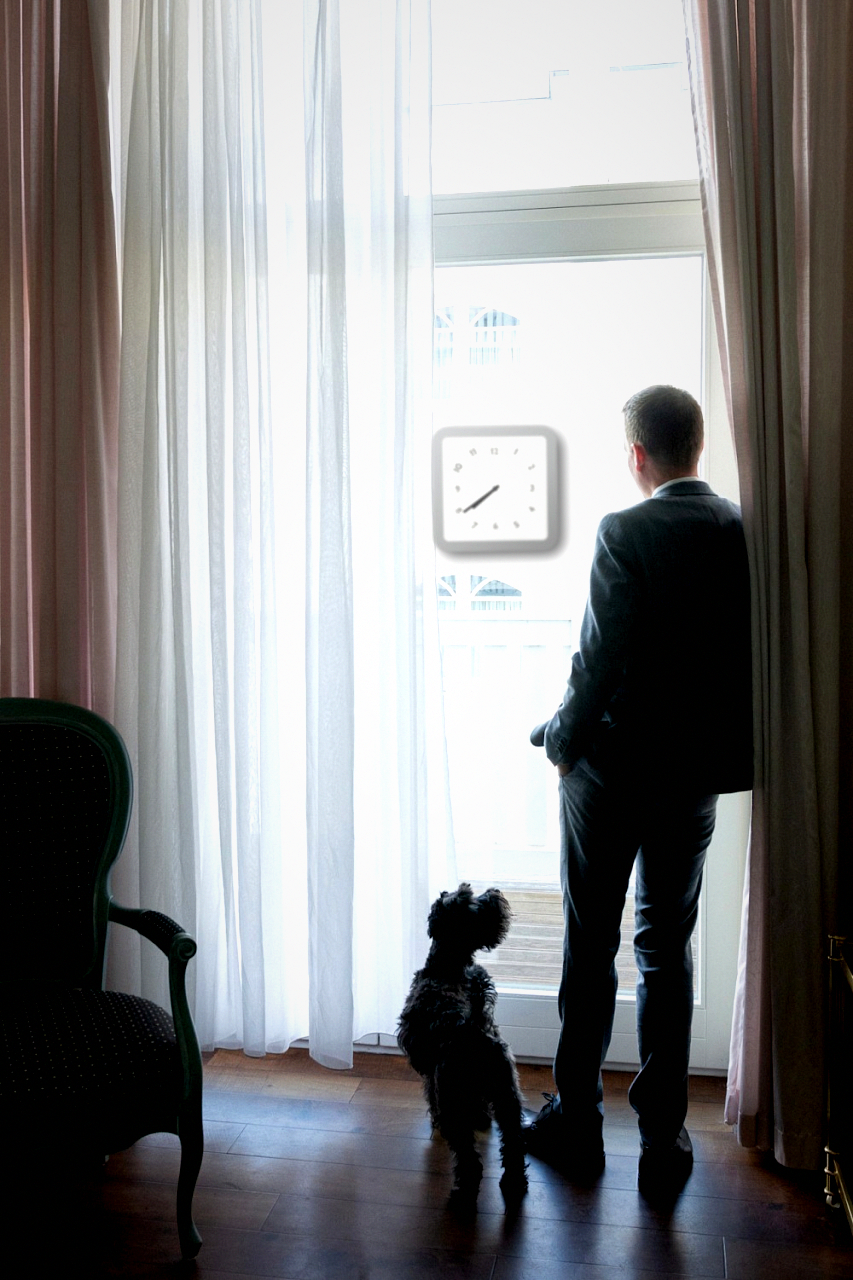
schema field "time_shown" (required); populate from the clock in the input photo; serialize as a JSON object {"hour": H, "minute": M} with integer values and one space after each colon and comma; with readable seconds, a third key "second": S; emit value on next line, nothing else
{"hour": 7, "minute": 39}
